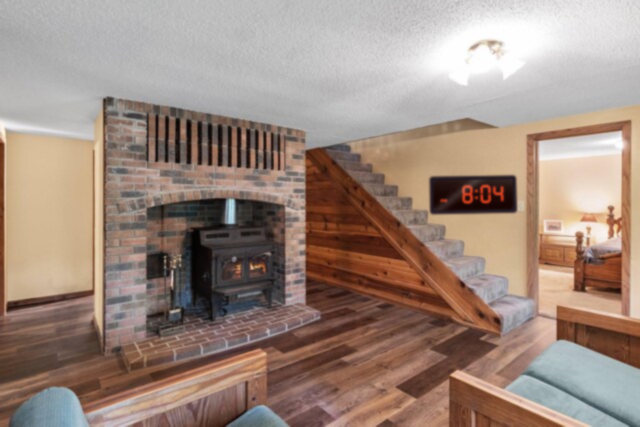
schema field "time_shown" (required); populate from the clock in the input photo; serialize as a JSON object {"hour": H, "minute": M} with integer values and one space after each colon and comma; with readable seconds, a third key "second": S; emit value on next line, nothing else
{"hour": 8, "minute": 4}
